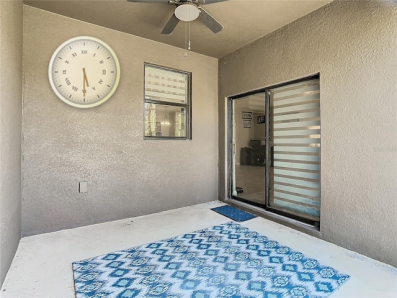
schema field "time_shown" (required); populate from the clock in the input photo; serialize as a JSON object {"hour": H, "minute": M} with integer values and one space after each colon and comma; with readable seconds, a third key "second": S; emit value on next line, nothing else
{"hour": 5, "minute": 30}
